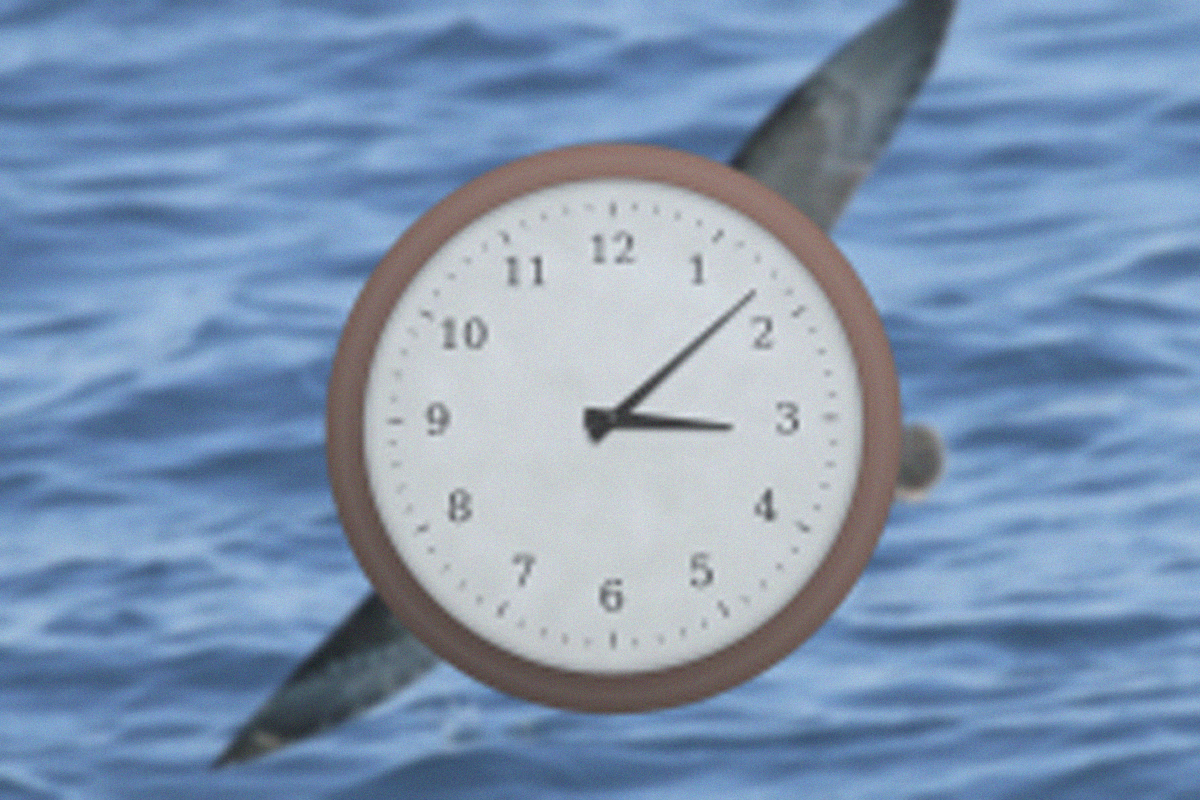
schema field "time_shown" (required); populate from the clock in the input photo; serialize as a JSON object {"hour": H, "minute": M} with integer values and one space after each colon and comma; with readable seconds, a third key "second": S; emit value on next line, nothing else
{"hour": 3, "minute": 8}
